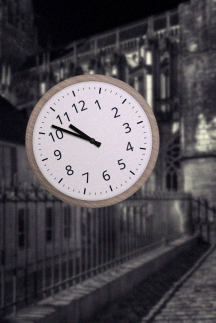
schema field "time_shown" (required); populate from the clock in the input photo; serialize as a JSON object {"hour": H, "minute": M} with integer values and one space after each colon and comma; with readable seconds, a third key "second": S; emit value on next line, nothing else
{"hour": 10, "minute": 52}
